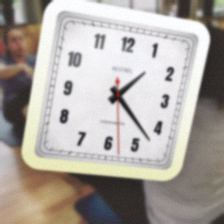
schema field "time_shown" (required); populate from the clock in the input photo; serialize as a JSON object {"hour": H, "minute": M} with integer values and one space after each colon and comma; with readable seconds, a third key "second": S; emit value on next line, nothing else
{"hour": 1, "minute": 22, "second": 28}
